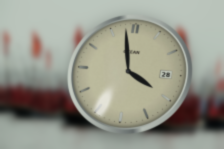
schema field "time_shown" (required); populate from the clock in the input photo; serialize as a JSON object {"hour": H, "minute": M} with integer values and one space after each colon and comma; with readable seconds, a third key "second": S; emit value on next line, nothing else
{"hour": 3, "minute": 58}
